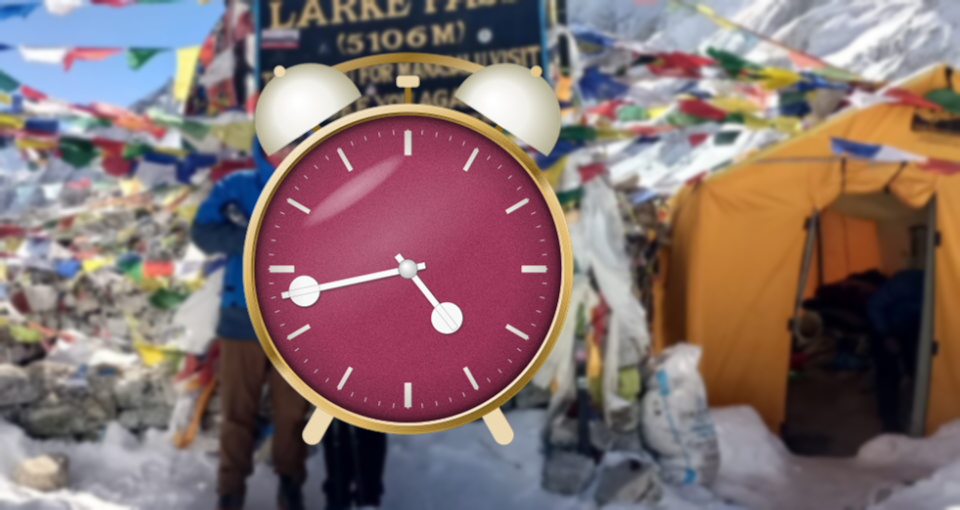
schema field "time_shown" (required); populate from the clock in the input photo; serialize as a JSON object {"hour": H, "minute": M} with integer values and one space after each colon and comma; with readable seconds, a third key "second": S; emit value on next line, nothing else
{"hour": 4, "minute": 43}
